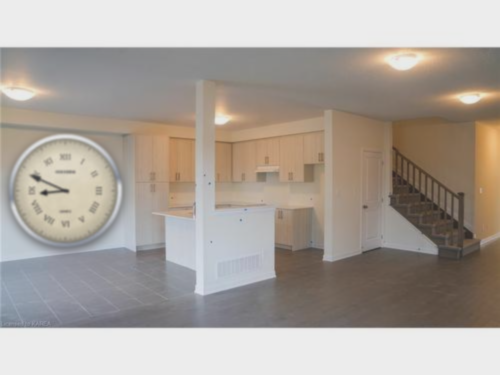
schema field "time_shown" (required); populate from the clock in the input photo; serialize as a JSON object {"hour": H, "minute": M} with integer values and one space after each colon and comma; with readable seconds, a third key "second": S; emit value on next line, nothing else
{"hour": 8, "minute": 49}
